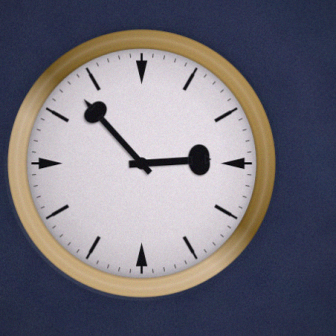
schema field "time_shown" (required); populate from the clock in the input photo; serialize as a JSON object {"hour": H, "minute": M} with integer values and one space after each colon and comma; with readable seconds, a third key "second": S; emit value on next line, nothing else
{"hour": 2, "minute": 53}
